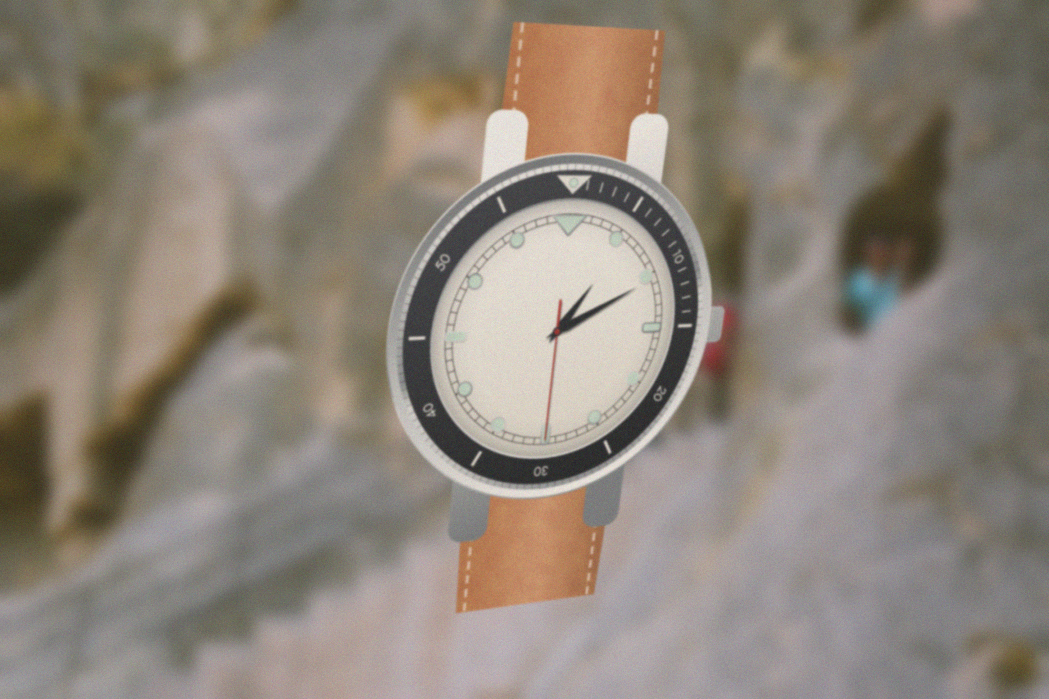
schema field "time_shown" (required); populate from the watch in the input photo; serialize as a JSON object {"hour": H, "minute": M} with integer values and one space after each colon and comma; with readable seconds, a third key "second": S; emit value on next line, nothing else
{"hour": 1, "minute": 10, "second": 30}
